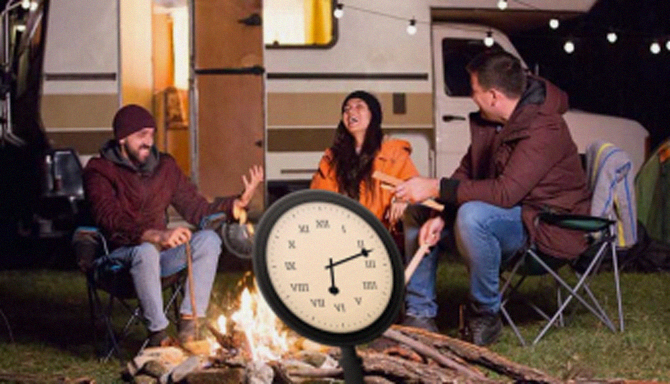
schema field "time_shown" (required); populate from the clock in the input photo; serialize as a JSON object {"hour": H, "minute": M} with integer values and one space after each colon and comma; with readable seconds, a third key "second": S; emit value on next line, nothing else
{"hour": 6, "minute": 12}
